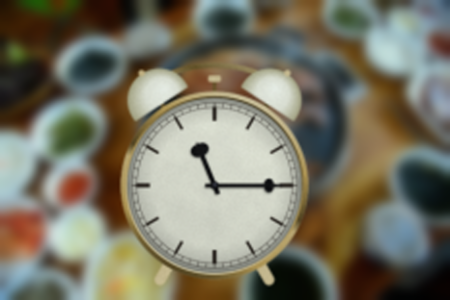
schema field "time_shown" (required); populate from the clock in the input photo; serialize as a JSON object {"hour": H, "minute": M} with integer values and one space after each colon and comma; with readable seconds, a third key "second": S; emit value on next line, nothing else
{"hour": 11, "minute": 15}
